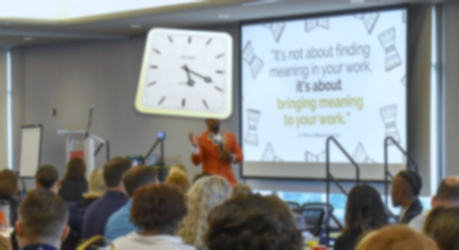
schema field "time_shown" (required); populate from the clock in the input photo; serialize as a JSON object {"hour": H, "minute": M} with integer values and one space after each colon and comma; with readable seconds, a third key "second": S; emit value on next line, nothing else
{"hour": 5, "minute": 19}
